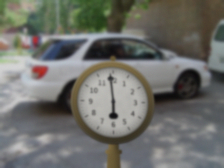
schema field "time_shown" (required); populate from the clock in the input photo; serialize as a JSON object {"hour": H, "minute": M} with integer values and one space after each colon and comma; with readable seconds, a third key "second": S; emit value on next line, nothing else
{"hour": 5, "minute": 59}
